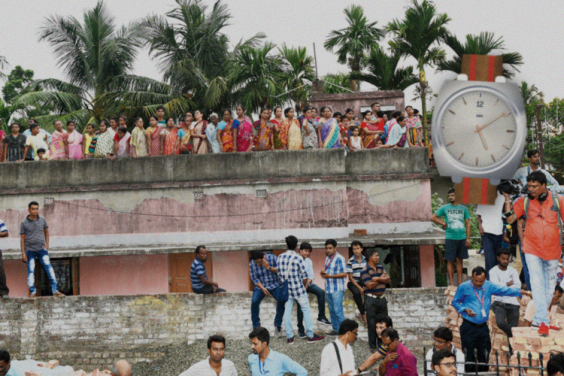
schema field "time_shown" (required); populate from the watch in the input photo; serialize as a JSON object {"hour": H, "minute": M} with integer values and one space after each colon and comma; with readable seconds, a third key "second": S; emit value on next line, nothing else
{"hour": 5, "minute": 9}
